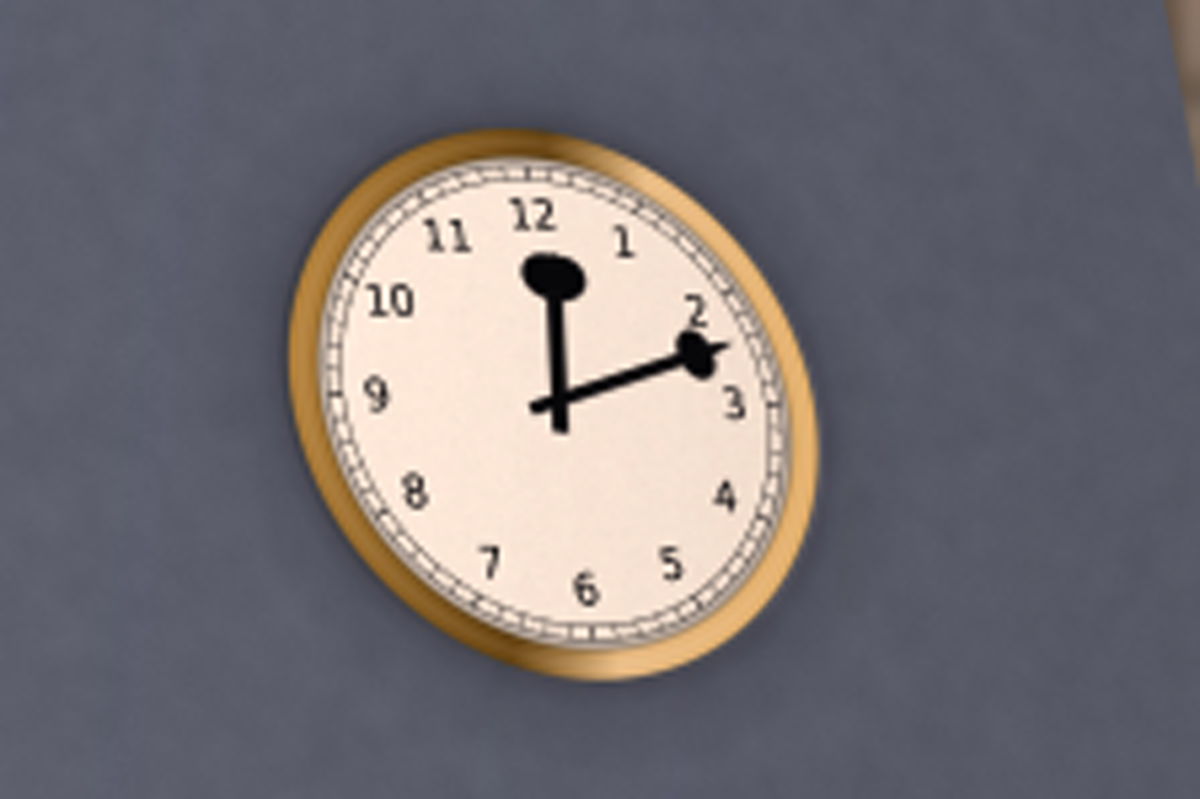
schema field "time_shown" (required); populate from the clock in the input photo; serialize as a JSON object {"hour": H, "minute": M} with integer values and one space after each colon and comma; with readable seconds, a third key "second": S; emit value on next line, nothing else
{"hour": 12, "minute": 12}
